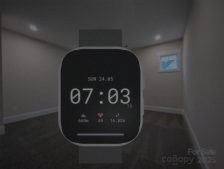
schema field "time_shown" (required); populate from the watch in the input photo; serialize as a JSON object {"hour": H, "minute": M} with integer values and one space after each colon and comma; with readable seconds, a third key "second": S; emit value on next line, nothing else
{"hour": 7, "minute": 3}
